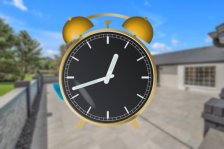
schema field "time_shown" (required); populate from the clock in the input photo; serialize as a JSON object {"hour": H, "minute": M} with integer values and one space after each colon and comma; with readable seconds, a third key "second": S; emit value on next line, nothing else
{"hour": 12, "minute": 42}
